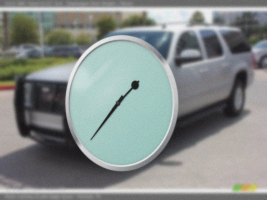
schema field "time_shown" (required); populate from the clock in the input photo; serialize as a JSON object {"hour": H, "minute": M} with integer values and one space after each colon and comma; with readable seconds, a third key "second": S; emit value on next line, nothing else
{"hour": 1, "minute": 37}
